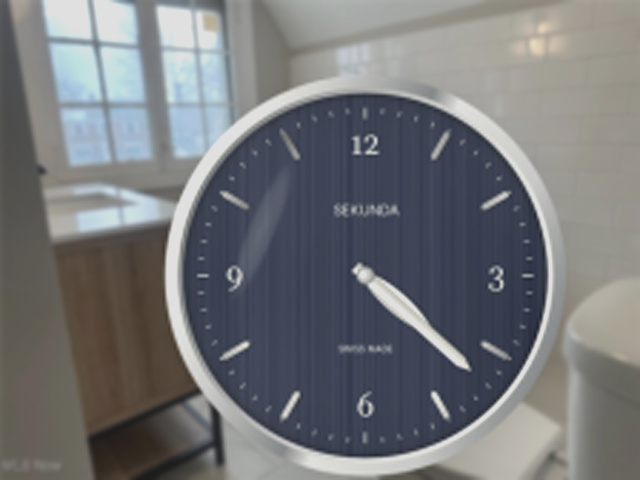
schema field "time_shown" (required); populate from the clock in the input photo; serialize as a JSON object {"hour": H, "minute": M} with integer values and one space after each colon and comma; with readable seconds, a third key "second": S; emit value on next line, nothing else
{"hour": 4, "minute": 22}
